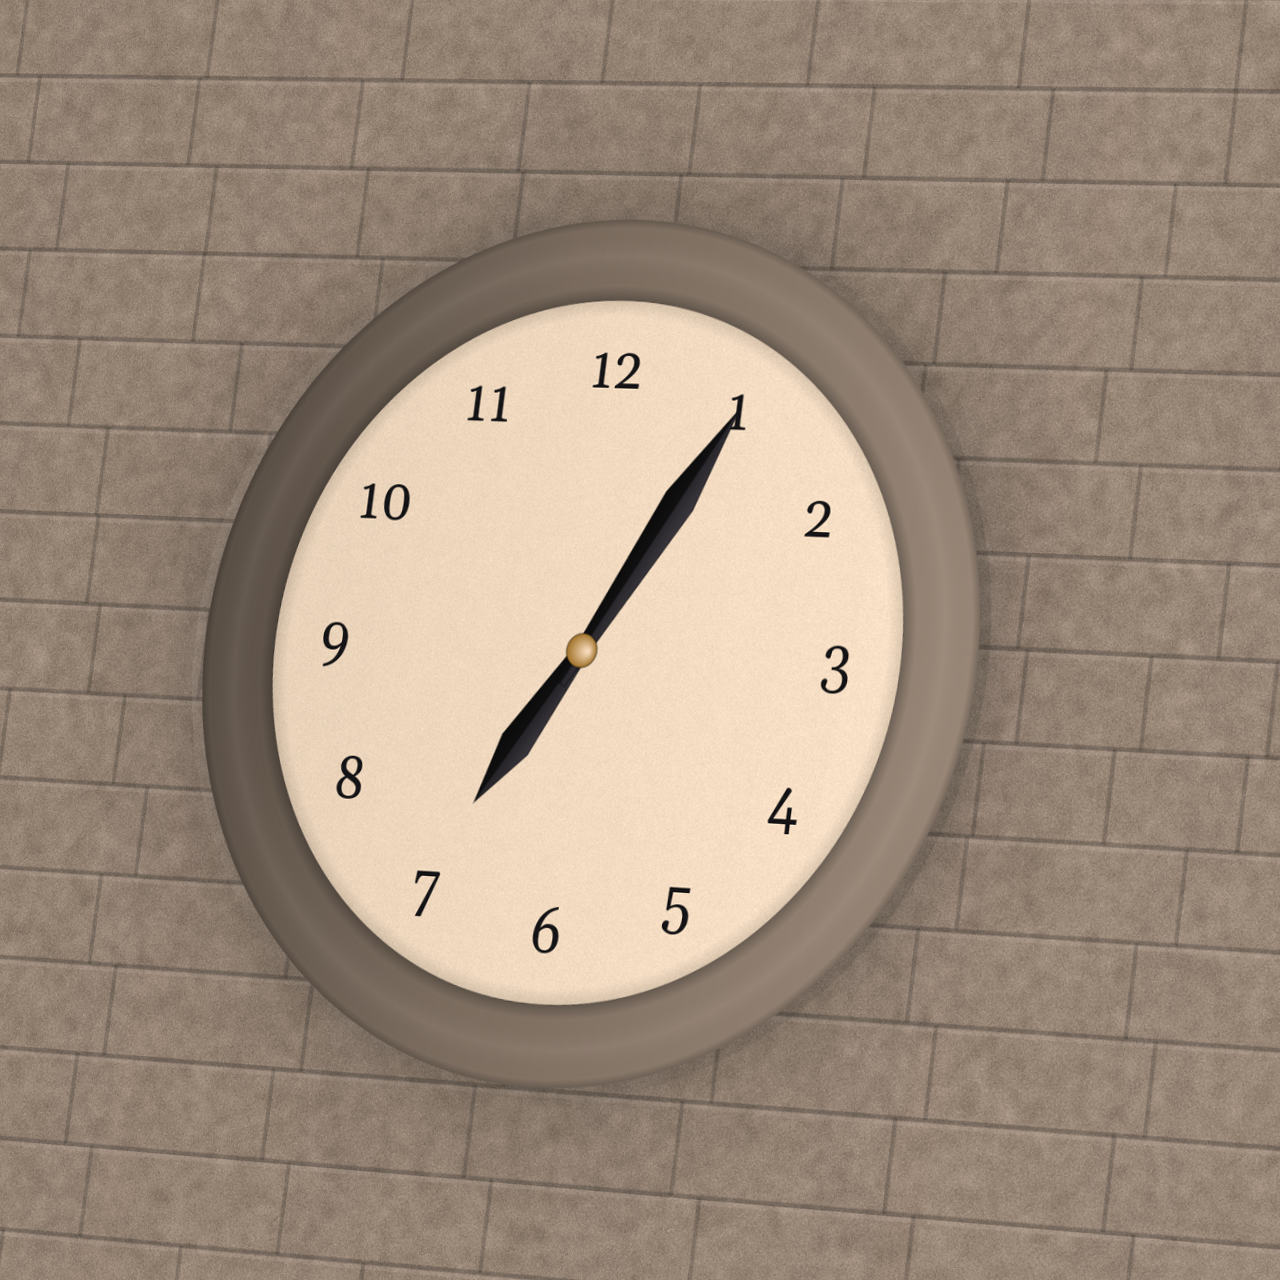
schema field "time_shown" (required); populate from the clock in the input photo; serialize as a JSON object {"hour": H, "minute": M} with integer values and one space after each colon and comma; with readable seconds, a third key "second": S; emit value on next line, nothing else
{"hour": 7, "minute": 5}
